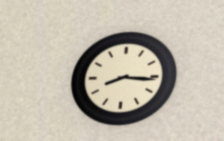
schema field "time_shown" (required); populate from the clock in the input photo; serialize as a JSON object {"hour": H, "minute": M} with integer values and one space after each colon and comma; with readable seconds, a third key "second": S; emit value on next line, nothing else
{"hour": 8, "minute": 16}
